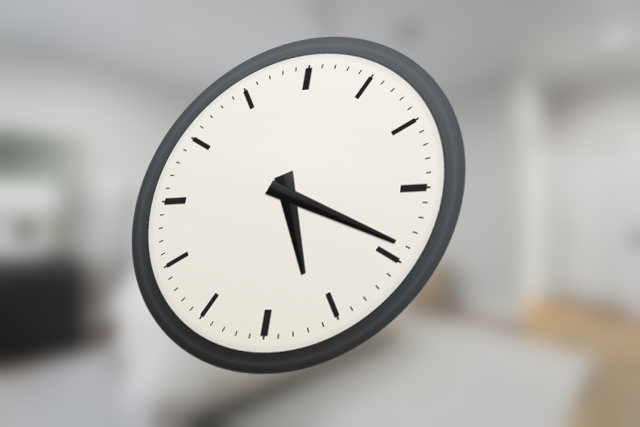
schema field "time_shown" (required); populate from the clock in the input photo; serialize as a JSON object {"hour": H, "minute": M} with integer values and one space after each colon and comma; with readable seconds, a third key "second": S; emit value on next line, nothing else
{"hour": 5, "minute": 19}
